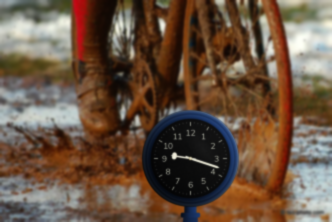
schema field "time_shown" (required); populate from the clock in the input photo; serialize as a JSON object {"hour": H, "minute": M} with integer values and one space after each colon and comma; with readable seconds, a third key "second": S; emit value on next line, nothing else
{"hour": 9, "minute": 18}
